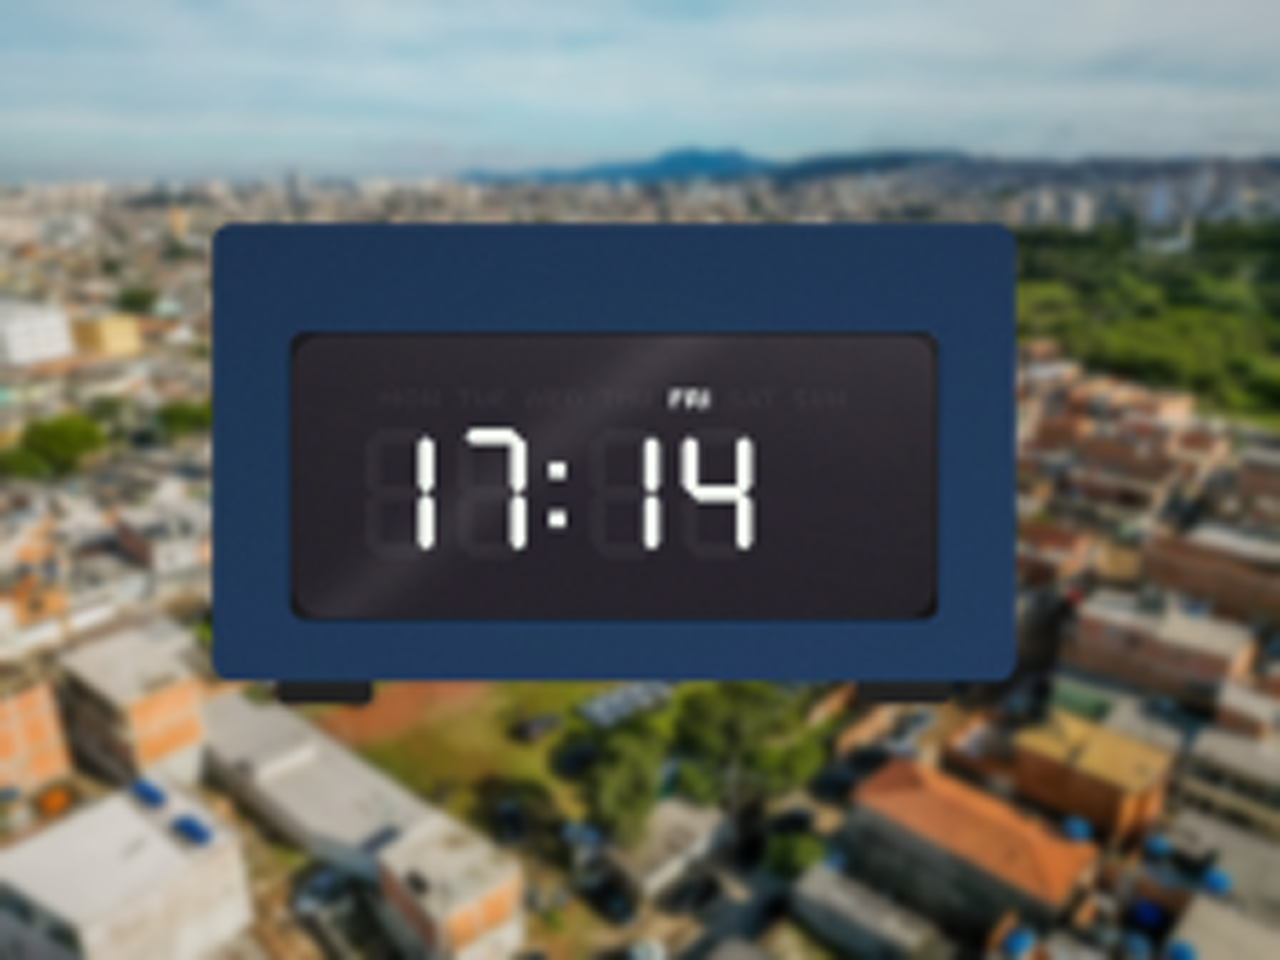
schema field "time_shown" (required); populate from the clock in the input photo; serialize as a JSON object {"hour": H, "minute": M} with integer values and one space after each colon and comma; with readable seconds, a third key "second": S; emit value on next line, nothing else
{"hour": 17, "minute": 14}
